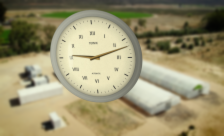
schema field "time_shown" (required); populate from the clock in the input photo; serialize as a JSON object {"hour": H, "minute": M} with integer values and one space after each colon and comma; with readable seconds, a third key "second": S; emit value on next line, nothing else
{"hour": 9, "minute": 12}
